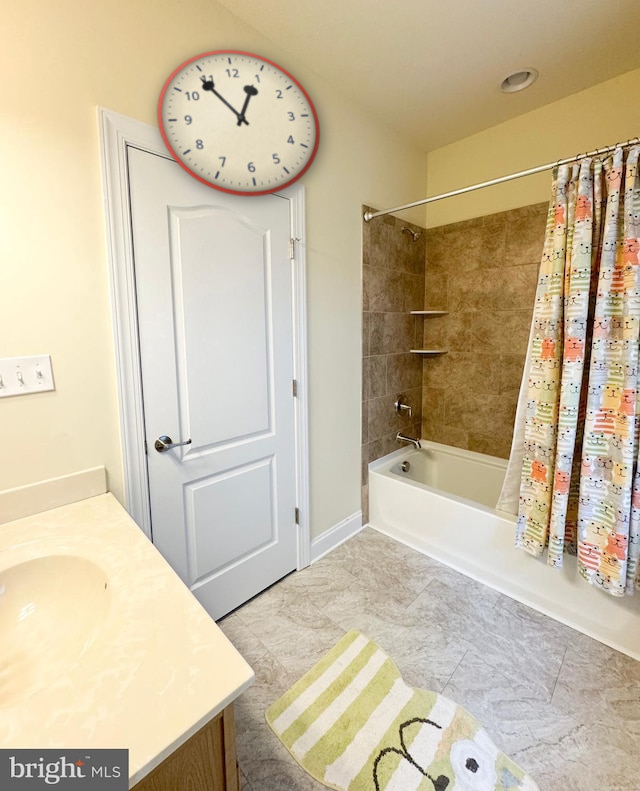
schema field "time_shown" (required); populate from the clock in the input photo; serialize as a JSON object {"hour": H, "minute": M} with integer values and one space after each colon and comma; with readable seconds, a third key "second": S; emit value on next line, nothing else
{"hour": 12, "minute": 54}
